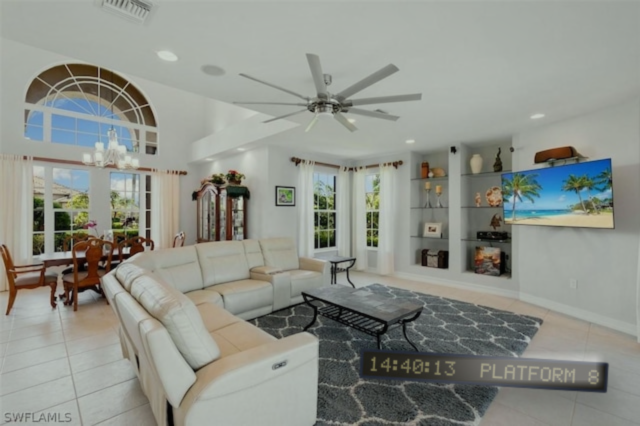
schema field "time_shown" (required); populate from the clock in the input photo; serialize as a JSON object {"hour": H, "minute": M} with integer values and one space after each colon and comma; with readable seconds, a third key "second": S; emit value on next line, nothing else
{"hour": 14, "minute": 40, "second": 13}
